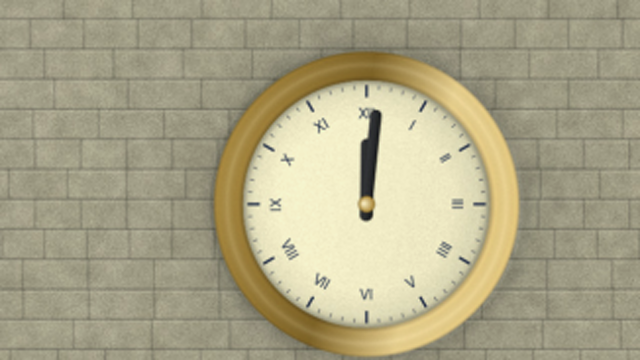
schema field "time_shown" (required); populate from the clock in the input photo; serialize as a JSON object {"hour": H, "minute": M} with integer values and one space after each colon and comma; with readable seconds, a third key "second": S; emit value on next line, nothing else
{"hour": 12, "minute": 1}
